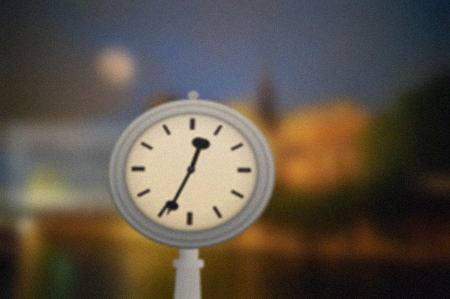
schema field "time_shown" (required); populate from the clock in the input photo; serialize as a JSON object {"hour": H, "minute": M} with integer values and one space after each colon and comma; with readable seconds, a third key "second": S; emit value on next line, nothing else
{"hour": 12, "minute": 34}
